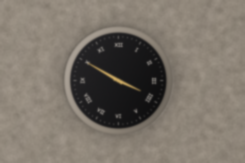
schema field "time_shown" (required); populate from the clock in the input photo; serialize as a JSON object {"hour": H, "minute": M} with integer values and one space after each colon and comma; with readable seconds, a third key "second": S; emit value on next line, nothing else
{"hour": 3, "minute": 50}
